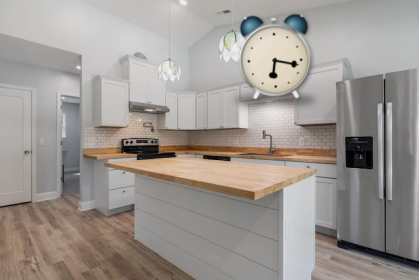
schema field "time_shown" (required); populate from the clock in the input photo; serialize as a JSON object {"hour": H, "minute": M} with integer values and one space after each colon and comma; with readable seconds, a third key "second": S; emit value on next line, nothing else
{"hour": 6, "minute": 17}
